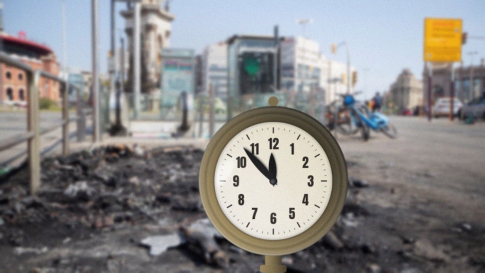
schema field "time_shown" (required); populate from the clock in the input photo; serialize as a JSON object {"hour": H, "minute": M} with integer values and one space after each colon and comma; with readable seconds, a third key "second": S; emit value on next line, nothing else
{"hour": 11, "minute": 53}
